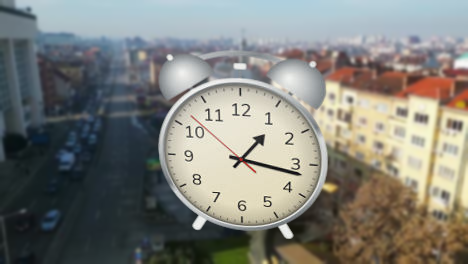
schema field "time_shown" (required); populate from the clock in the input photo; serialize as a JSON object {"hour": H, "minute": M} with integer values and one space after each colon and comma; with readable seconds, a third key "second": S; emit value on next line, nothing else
{"hour": 1, "minute": 16, "second": 52}
